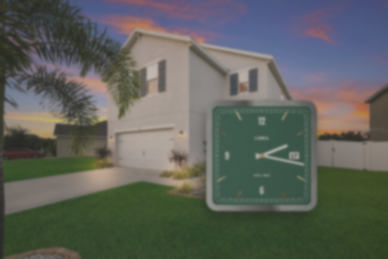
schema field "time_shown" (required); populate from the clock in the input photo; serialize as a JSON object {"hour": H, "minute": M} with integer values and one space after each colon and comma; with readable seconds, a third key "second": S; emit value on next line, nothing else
{"hour": 2, "minute": 17}
